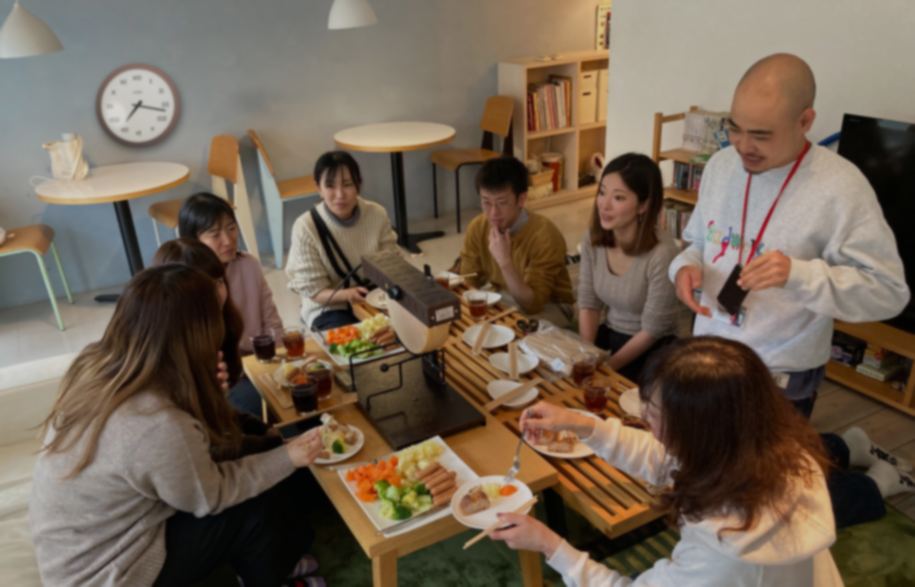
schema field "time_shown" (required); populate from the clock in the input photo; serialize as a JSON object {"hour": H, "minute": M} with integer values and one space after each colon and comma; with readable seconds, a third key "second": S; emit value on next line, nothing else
{"hour": 7, "minute": 17}
